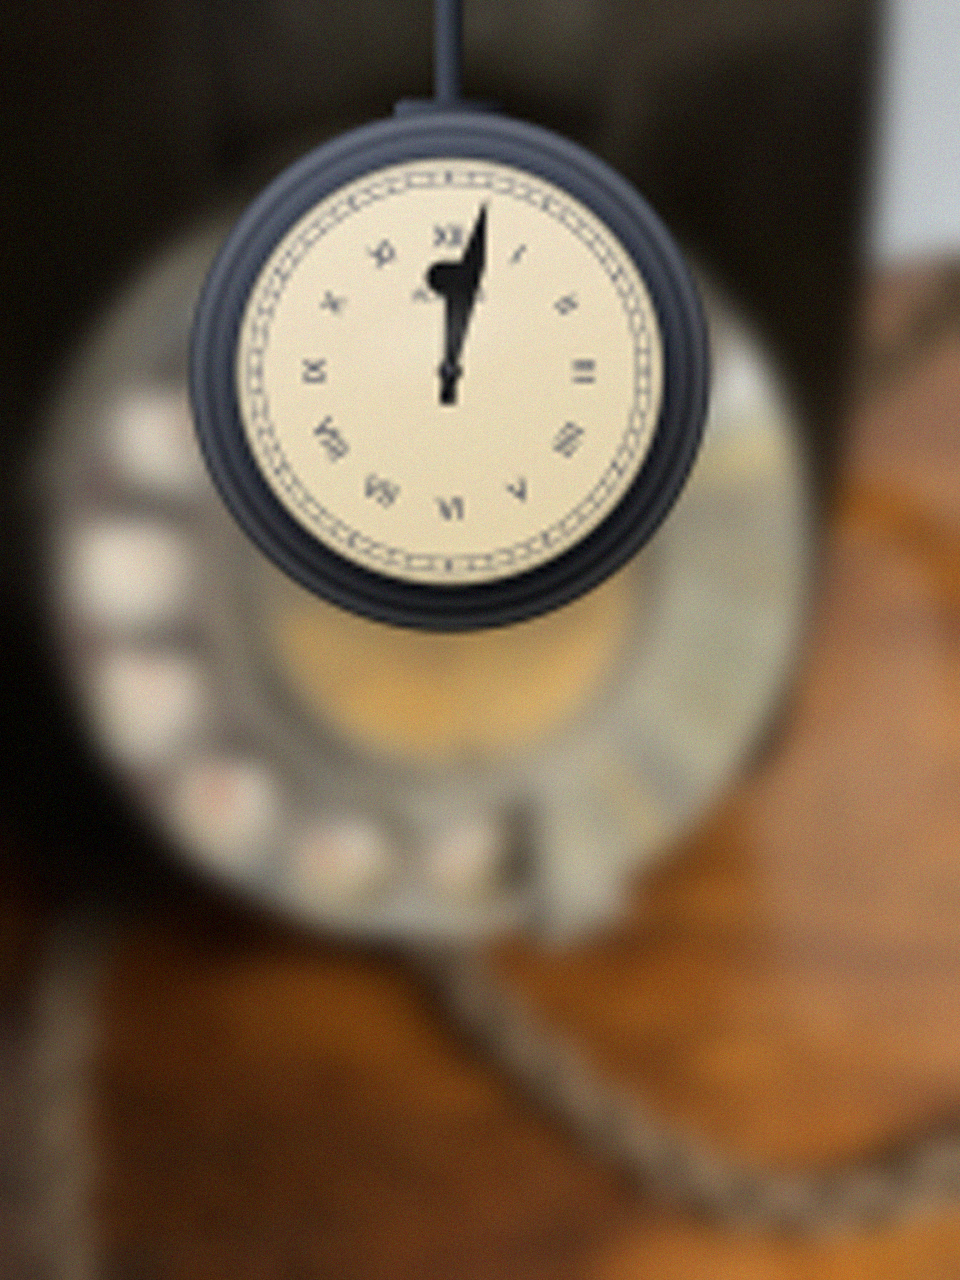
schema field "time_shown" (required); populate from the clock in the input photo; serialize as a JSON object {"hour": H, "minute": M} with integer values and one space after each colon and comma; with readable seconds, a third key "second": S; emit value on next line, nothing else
{"hour": 12, "minute": 2}
